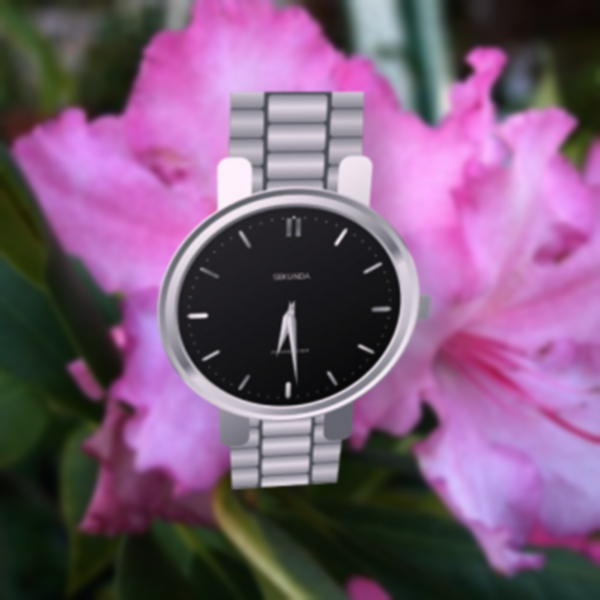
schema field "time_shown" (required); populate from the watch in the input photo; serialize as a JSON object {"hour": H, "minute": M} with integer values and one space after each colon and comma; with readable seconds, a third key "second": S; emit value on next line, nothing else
{"hour": 6, "minute": 29}
